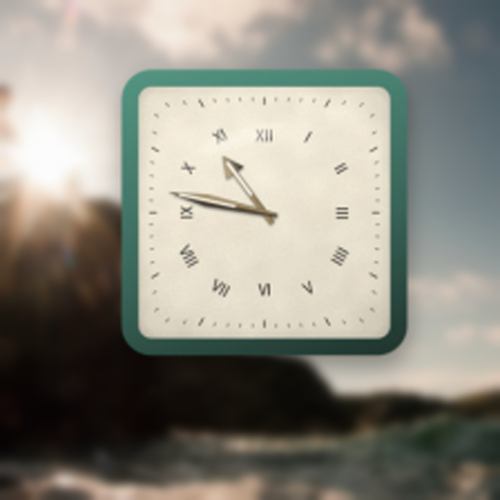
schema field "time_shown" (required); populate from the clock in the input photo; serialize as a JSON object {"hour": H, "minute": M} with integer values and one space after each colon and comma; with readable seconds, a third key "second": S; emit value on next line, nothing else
{"hour": 10, "minute": 47}
